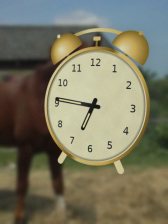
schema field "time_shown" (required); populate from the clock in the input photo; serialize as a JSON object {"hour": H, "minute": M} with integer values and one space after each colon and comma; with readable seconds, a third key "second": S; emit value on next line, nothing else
{"hour": 6, "minute": 46}
